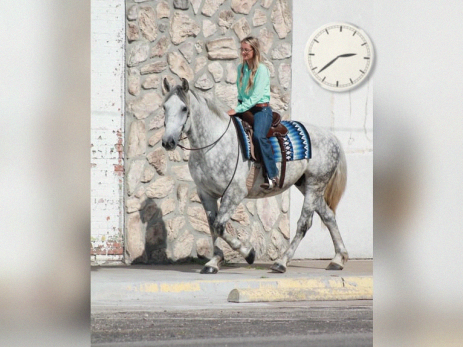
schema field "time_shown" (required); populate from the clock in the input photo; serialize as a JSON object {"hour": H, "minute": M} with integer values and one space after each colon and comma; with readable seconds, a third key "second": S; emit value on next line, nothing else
{"hour": 2, "minute": 38}
